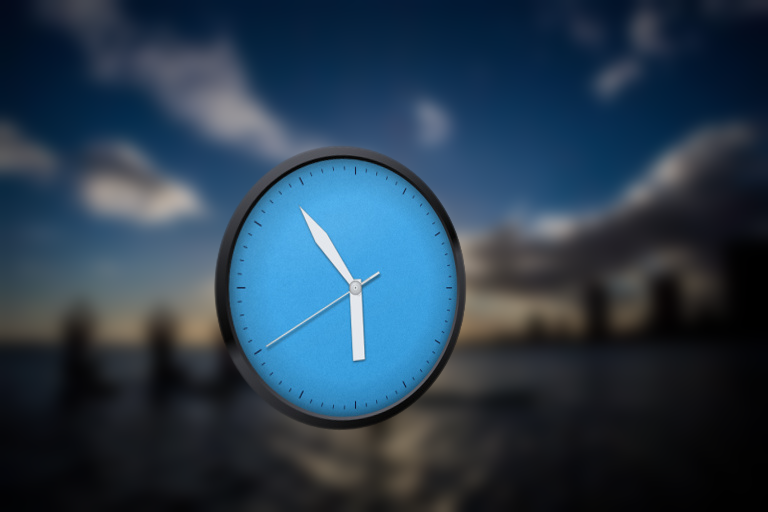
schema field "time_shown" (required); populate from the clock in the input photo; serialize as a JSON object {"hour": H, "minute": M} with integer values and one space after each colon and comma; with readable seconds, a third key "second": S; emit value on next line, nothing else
{"hour": 5, "minute": 53, "second": 40}
